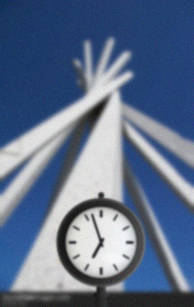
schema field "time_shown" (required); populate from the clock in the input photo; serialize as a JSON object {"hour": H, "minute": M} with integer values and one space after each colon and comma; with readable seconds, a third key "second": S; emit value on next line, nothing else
{"hour": 6, "minute": 57}
